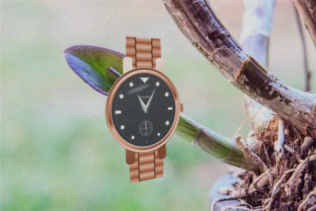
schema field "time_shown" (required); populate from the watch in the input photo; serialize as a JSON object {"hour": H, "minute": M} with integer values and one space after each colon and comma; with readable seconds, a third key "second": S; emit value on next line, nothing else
{"hour": 11, "minute": 5}
